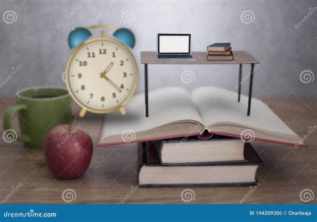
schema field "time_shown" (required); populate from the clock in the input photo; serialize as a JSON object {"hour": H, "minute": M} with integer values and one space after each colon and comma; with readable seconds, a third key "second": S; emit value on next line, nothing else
{"hour": 1, "minute": 22}
